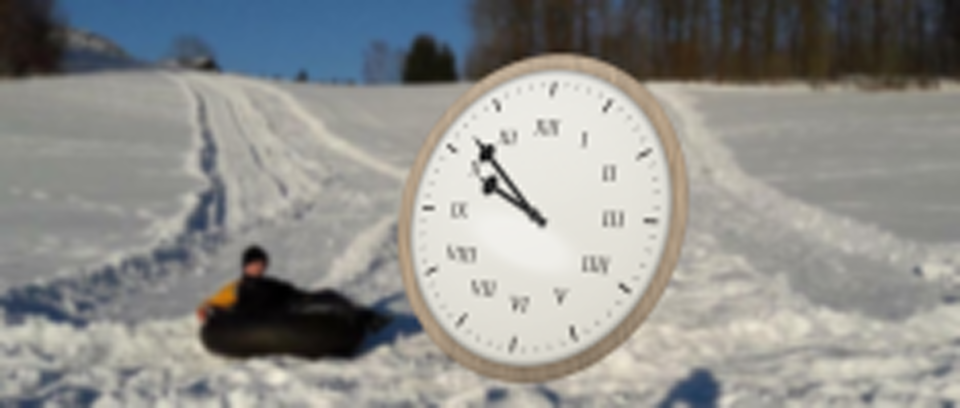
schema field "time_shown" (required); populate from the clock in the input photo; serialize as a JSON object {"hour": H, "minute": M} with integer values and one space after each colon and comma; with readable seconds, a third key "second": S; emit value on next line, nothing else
{"hour": 9, "minute": 52}
